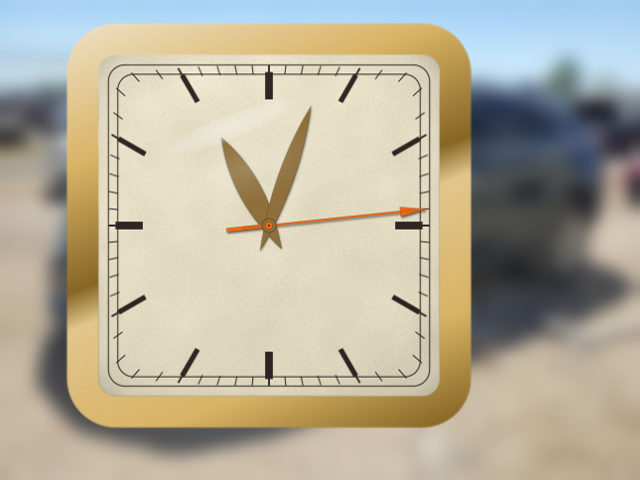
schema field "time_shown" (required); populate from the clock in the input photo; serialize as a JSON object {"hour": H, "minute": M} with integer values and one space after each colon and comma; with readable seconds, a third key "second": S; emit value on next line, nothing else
{"hour": 11, "minute": 3, "second": 14}
